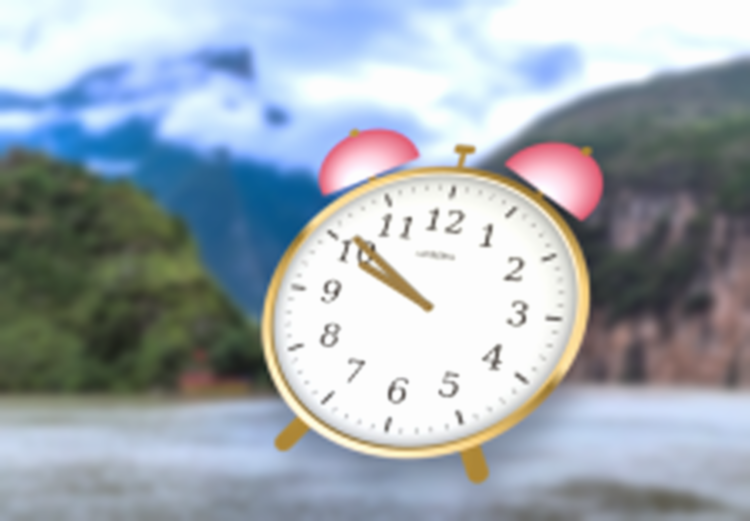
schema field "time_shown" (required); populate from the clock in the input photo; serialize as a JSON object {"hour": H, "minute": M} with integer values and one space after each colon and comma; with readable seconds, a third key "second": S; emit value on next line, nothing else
{"hour": 9, "minute": 51}
